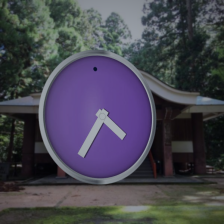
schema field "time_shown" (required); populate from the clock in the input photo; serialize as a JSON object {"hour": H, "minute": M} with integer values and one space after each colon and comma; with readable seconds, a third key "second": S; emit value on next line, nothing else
{"hour": 4, "minute": 37}
